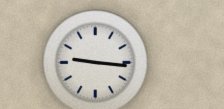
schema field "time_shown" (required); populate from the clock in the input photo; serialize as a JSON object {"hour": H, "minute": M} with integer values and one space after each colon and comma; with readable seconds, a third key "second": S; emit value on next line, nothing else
{"hour": 9, "minute": 16}
